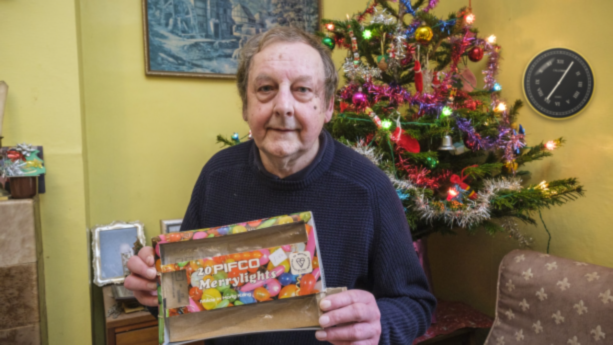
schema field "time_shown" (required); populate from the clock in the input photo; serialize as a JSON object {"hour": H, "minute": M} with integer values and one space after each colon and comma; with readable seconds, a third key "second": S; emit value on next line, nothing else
{"hour": 7, "minute": 5}
